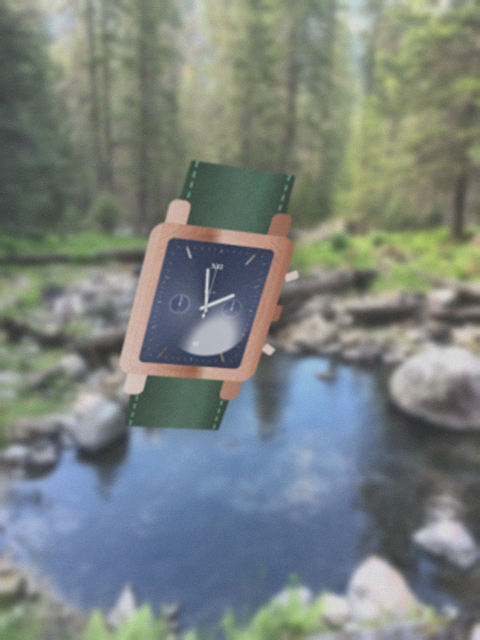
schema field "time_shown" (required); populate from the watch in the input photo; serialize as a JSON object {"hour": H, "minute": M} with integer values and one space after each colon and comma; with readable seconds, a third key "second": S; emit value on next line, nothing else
{"hour": 1, "minute": 58}
